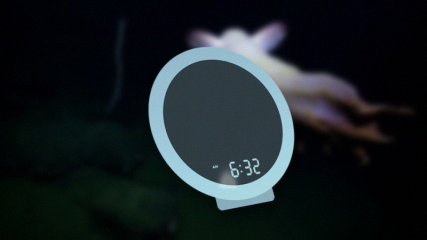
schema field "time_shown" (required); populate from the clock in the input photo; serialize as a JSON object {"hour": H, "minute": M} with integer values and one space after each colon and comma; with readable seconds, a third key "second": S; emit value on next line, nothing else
{"hour": 6, "minute": 32}
